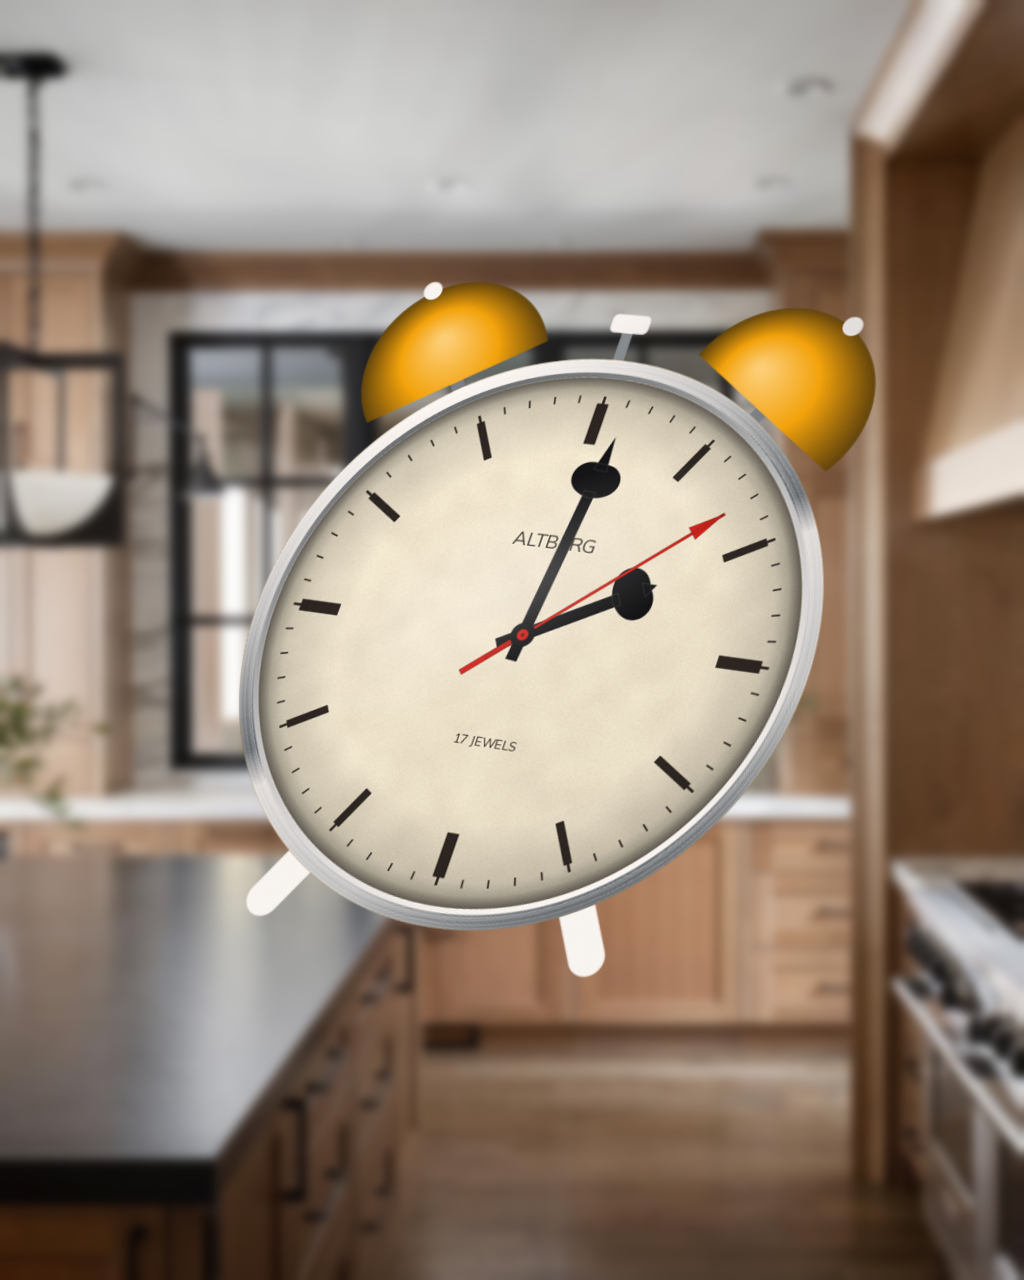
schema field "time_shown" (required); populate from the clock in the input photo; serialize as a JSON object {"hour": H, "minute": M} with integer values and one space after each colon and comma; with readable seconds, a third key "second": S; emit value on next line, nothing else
{"hour": 2, "minute": 1, "second": 8}
